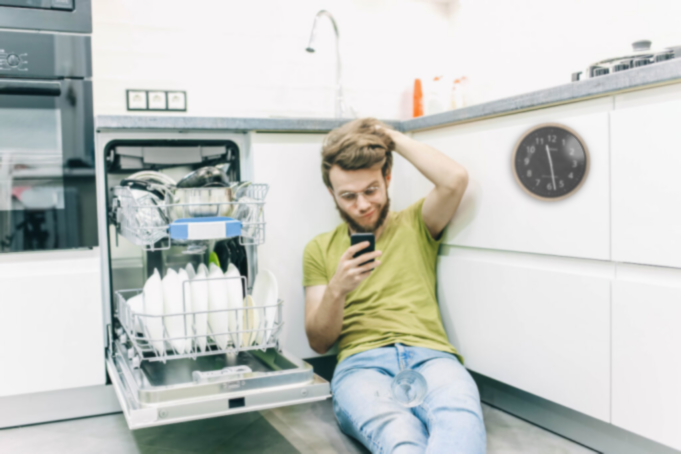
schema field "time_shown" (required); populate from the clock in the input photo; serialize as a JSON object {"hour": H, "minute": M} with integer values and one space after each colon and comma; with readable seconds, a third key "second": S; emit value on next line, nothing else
{"hour": 11, "minute": 28}
